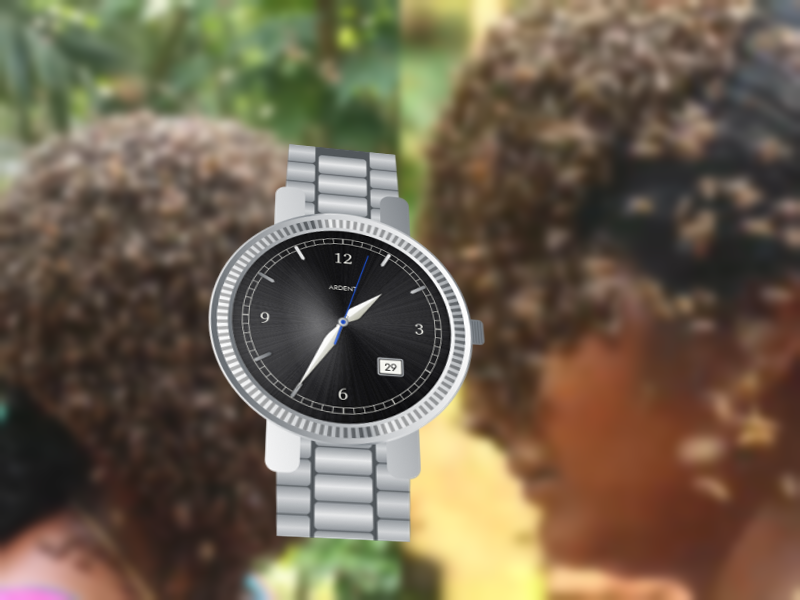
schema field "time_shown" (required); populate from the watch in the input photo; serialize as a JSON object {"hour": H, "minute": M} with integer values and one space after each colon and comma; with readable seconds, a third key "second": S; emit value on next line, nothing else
{"hour": 1, "minute": 35, "second": 3}
